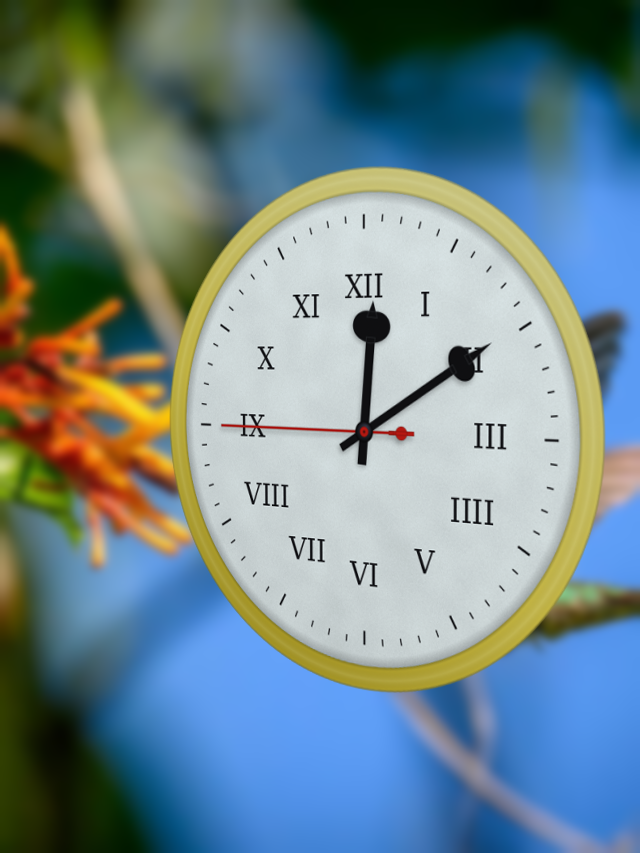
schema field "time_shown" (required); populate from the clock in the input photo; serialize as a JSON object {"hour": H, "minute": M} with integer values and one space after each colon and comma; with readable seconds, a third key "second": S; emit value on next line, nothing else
{"hour": 12, "minute": 9, "second": 45}
